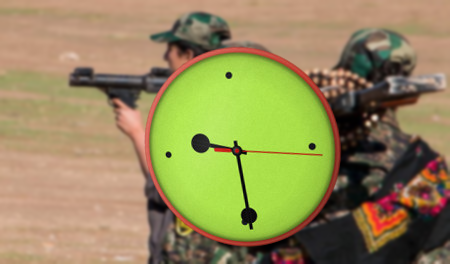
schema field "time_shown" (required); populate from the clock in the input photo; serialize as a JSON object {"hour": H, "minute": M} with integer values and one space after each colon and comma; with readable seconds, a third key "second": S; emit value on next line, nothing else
{"hour": 9, "minute": 29, "second": 16}
